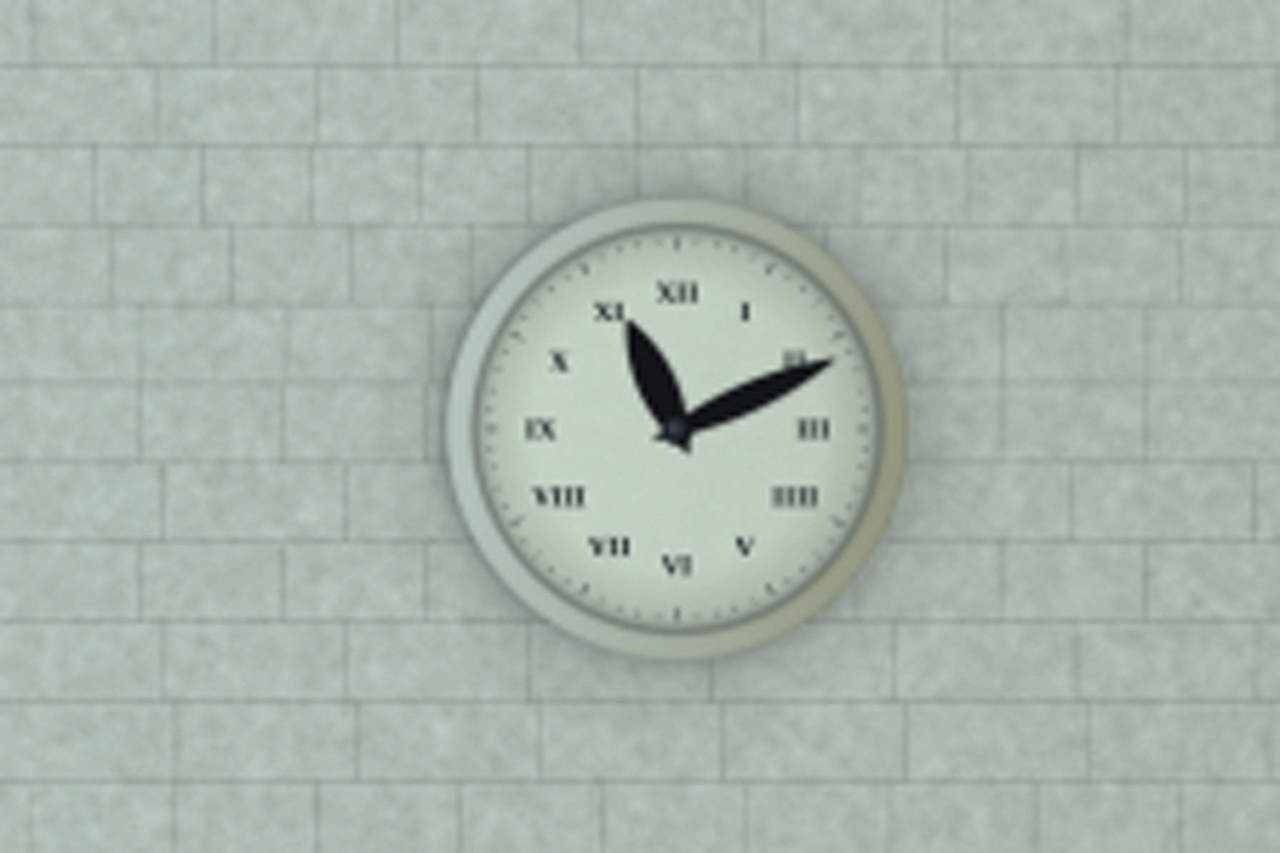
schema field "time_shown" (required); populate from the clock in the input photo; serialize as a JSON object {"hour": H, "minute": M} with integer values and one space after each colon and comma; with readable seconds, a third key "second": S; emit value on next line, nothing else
{"hour": 11, "minute": 11}
